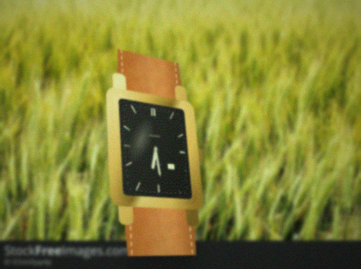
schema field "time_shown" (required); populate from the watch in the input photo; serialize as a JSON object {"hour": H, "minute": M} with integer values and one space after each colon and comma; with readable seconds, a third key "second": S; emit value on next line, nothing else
{"hour": 6, "minute": 29}
